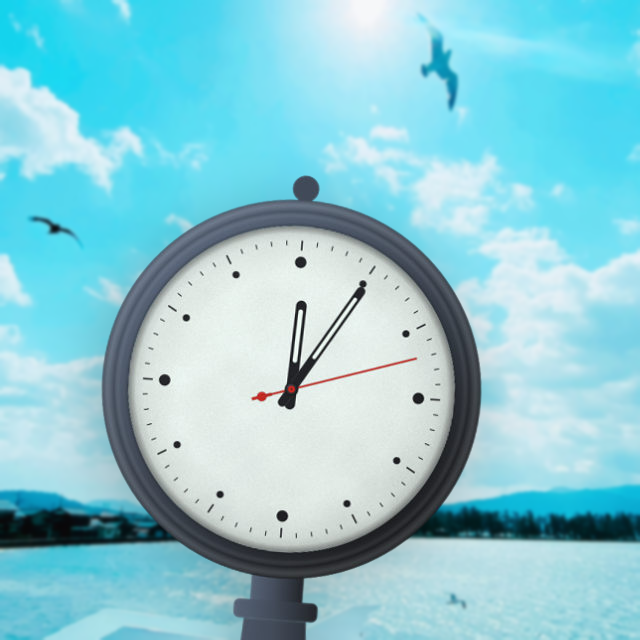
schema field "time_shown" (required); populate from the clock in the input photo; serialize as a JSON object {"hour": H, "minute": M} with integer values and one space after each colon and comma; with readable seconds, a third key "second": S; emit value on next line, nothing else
{"hour": 12, "minute": 5, "second": 12}
